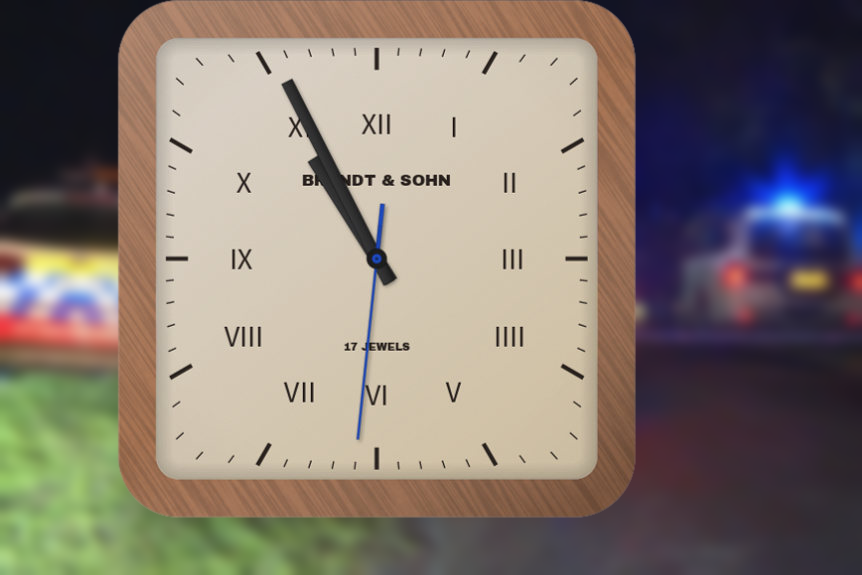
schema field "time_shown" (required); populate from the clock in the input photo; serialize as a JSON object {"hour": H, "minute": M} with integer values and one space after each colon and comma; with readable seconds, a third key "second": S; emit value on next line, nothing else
{"hour": 10, "minute": 55, "second": 31}
